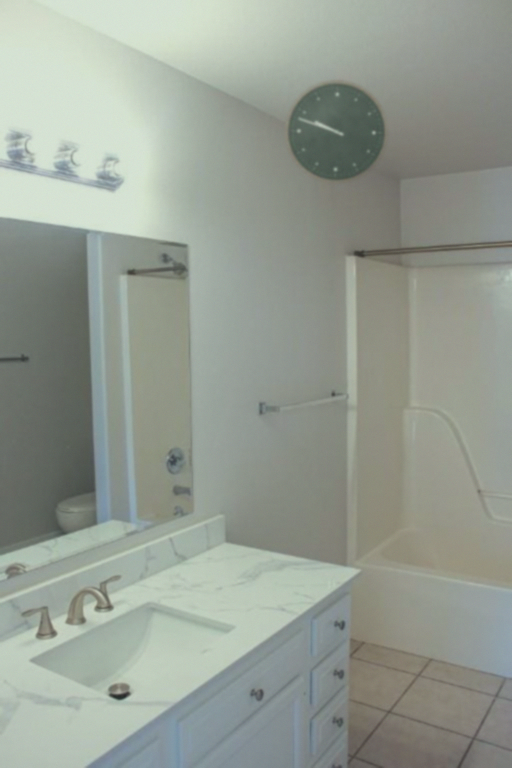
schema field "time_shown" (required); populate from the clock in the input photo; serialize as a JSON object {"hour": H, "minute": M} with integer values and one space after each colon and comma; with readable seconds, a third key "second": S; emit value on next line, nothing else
{"hour": 9, "minute": 48}
